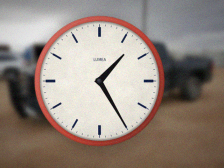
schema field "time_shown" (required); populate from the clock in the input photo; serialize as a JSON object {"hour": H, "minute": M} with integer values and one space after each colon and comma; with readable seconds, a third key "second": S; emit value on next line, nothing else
{"hour": 1, "minute": 25}
